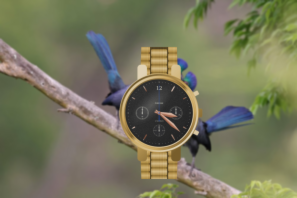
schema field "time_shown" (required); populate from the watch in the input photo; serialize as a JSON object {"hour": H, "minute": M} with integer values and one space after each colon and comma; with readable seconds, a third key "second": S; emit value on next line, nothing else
{"hour": 3, "minute": 22}
